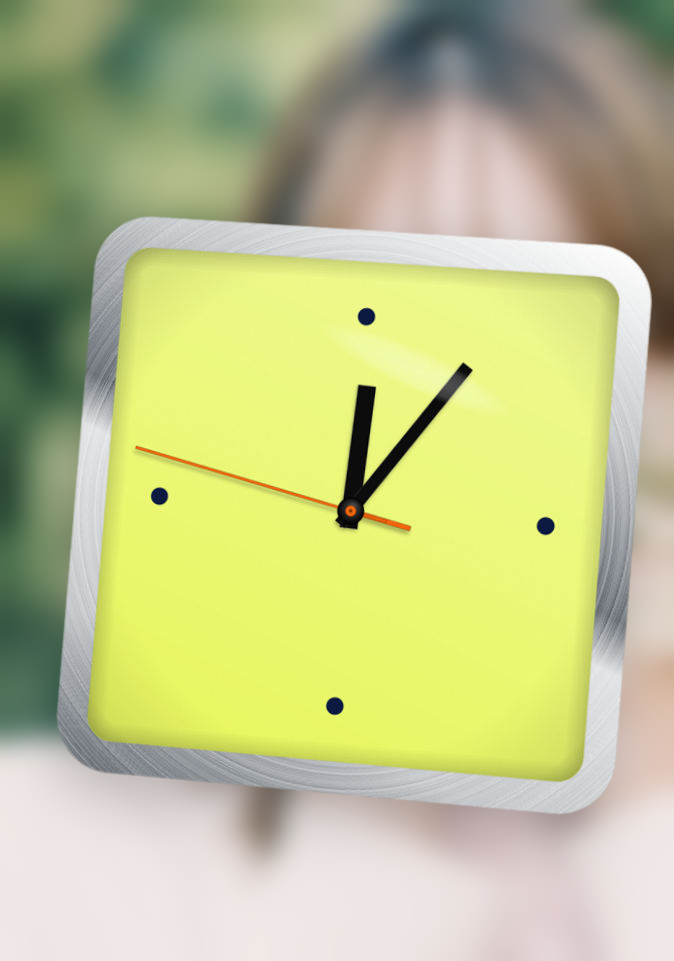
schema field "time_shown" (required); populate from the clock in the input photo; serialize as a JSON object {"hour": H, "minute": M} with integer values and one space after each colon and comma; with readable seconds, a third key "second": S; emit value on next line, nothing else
{"hour": 12, "minute": 5, "second": 47}
